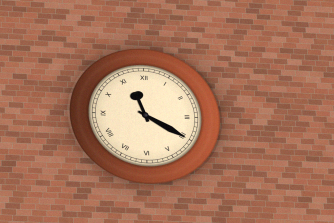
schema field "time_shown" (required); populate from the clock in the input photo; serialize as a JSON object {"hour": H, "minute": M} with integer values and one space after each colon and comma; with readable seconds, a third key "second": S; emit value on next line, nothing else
{"hour": 11, "minute": 20}
